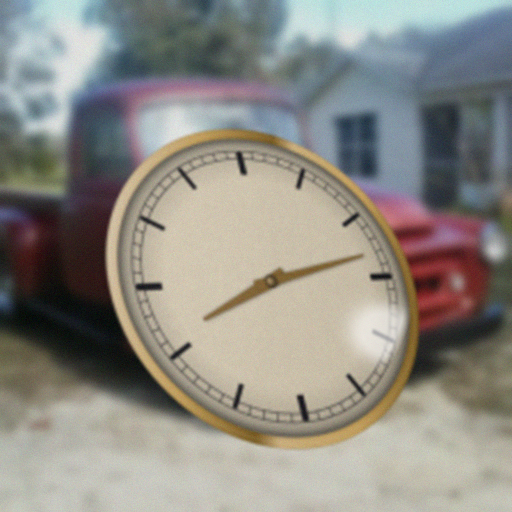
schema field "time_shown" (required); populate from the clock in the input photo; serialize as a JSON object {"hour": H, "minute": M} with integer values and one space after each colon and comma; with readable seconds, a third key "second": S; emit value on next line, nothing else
{"hour": 8, "minute": 13}
